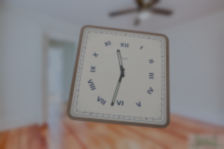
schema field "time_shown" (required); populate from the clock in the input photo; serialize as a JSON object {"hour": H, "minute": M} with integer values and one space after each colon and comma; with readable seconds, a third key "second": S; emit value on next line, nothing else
{"hour": 11, "minute": 32}
